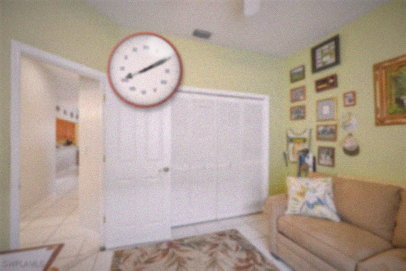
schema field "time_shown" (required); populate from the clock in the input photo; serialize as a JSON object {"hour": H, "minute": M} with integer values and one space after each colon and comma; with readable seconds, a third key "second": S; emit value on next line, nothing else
{"hour": 8, "minute": 10}
